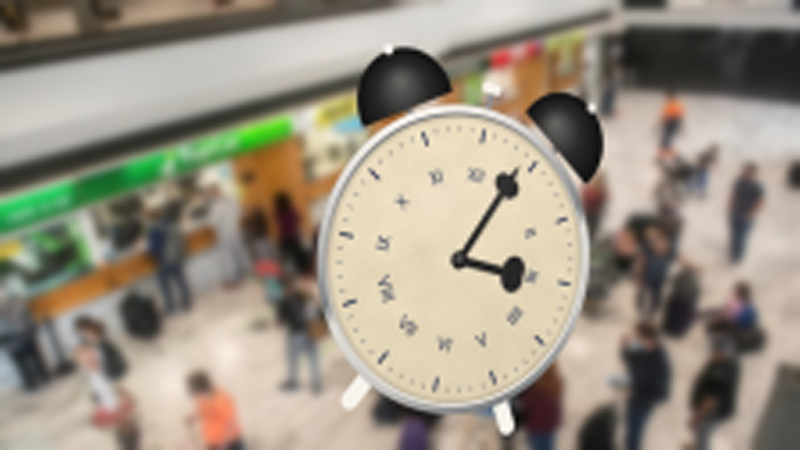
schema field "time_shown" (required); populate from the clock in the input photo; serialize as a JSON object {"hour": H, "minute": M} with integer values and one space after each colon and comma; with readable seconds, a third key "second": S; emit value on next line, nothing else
{"hour": 3, "minute": 4}
